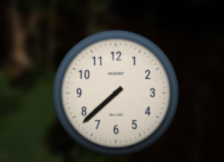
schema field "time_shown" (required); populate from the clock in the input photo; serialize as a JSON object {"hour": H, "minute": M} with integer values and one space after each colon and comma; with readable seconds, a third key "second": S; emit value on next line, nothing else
{"hour": 7, "minute": 38}
